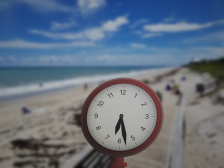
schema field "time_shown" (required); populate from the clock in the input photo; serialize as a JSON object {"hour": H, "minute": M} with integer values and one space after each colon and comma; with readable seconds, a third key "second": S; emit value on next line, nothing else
{"hour": 6, "minute": 28}
